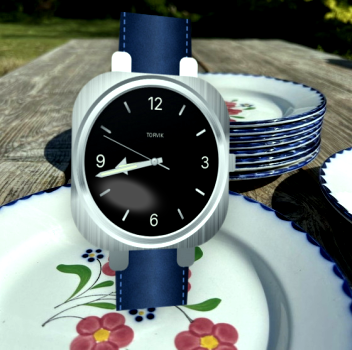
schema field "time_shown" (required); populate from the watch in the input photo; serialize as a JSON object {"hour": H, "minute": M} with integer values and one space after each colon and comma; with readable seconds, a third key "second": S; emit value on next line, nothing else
{"hour": 8, "minute": 42, "second": 49}
